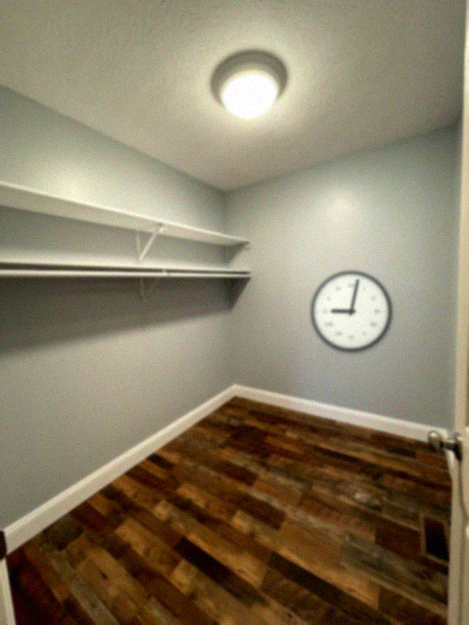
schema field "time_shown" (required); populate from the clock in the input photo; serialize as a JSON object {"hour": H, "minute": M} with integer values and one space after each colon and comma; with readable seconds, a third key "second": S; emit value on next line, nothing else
{"hour": 9, "minute": 2}
